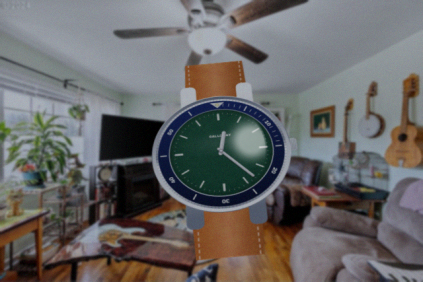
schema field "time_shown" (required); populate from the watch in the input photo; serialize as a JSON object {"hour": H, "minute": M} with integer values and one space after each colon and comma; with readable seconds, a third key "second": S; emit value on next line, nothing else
{"hour": 12, "minute": 23}
